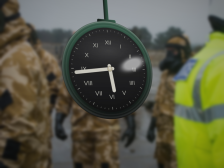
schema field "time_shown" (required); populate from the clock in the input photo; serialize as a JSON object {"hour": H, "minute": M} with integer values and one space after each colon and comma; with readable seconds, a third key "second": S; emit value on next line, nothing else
{"hour": 5, "minute": 44}
